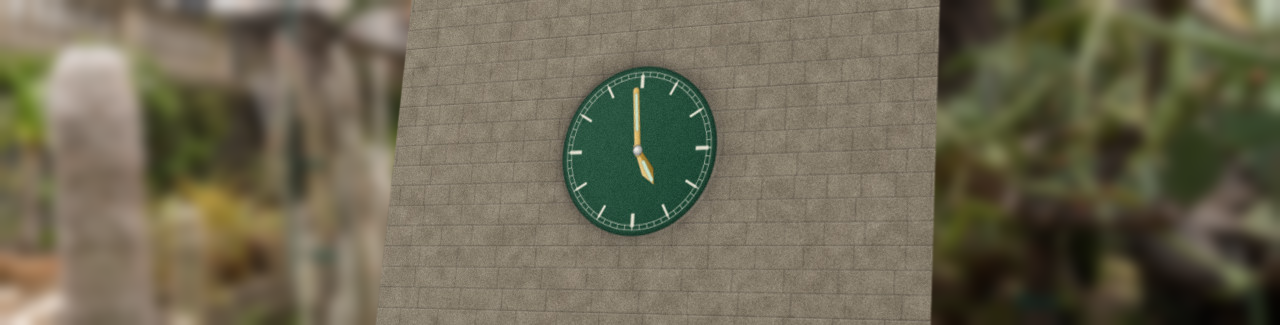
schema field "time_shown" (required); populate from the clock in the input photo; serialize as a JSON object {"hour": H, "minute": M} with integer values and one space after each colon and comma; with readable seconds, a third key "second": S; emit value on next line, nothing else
{"hour": 4, "minute": 59}
